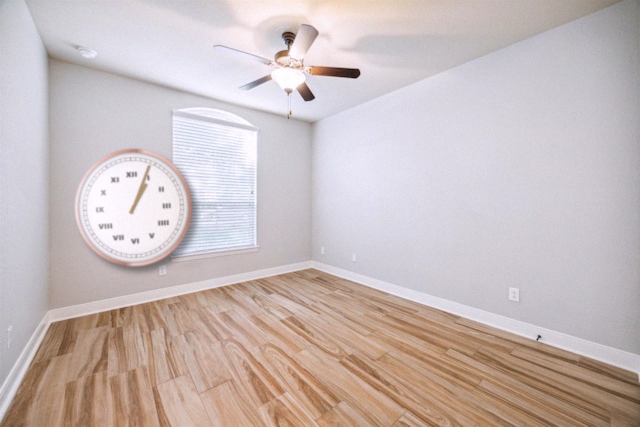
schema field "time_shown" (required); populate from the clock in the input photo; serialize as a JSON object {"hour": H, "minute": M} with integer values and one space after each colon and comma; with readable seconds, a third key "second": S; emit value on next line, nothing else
{"hour": 1, "minute": 4}
